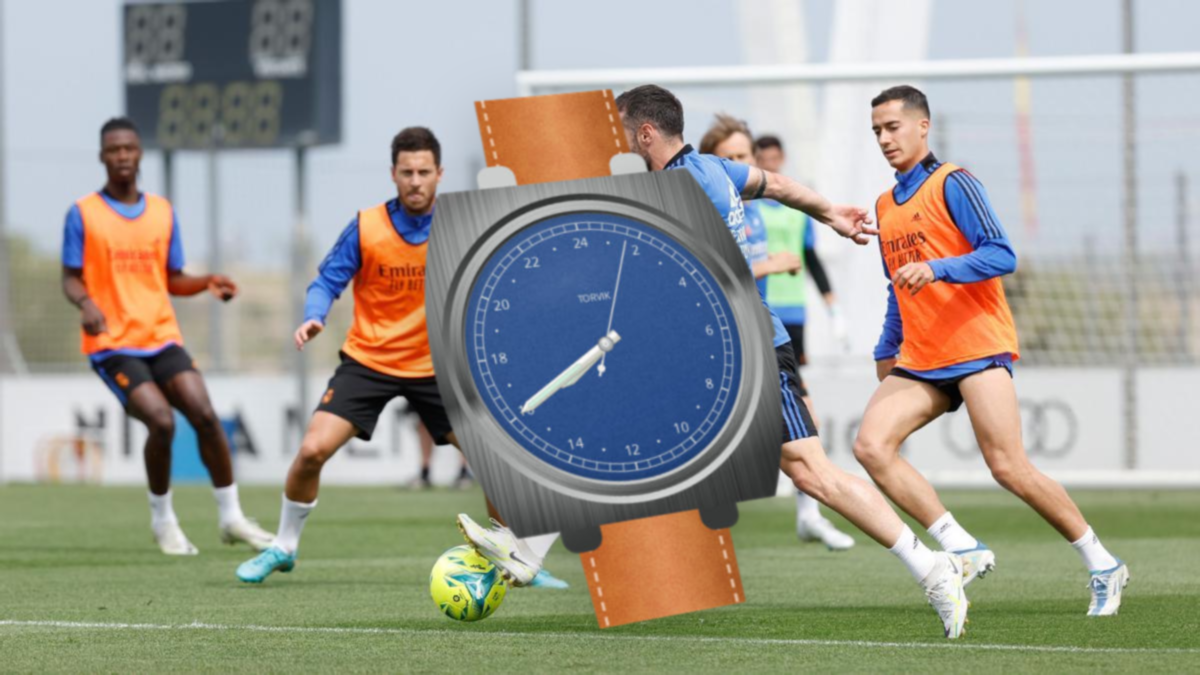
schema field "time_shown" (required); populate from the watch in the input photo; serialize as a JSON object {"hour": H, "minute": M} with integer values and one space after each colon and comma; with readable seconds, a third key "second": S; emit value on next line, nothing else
{"hour": 15, "minute": 40, "second": 4}
